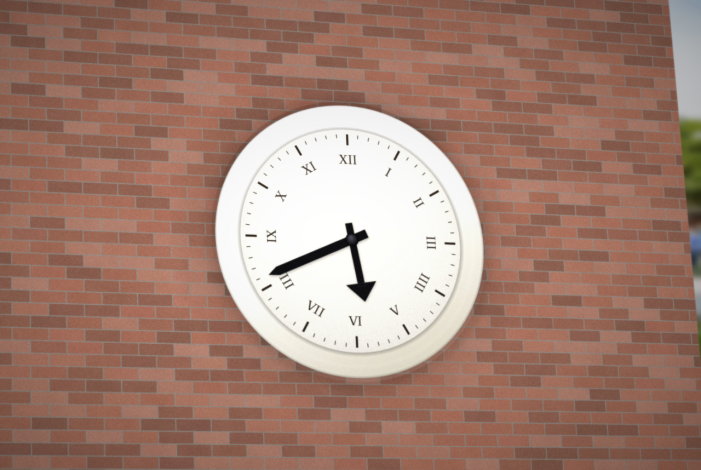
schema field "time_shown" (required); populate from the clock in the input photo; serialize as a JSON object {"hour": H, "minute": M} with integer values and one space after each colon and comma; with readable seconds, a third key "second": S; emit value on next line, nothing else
{"hour": 5, "minute": 41}
